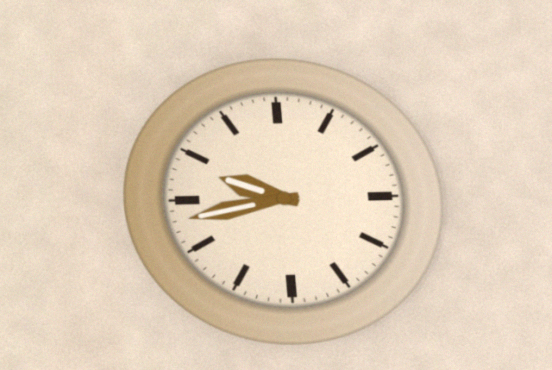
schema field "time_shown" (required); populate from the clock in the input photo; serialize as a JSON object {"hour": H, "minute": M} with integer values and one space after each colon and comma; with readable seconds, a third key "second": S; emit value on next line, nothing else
{"hour": 9, "minute": 43}
